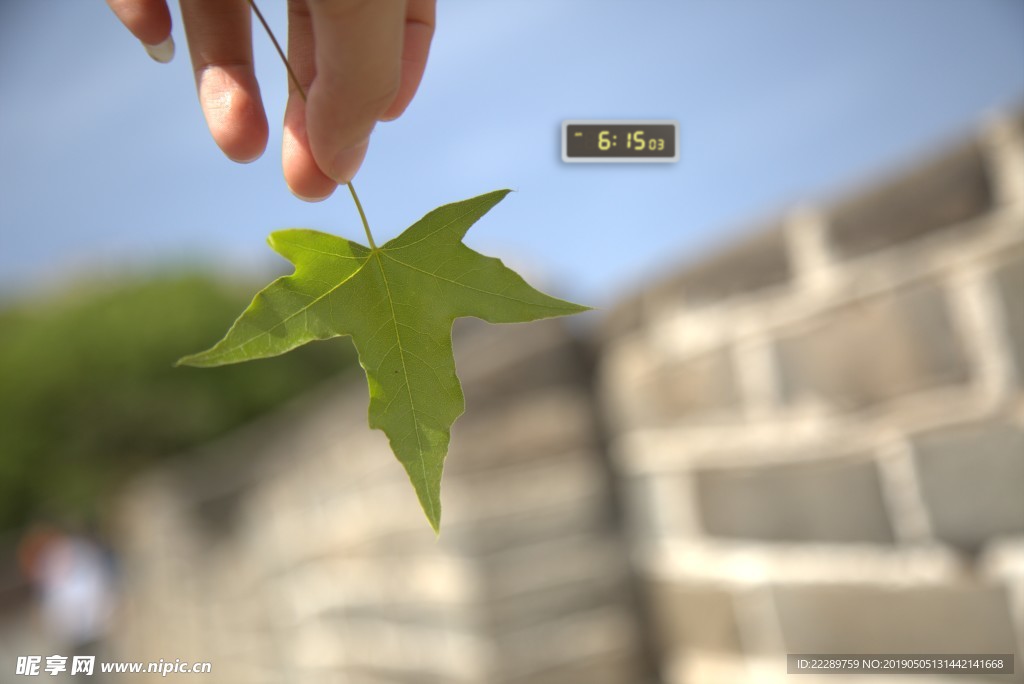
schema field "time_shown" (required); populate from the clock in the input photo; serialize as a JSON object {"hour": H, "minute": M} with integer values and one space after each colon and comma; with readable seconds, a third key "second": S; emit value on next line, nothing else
{"hour": 6, "minute": 15}
